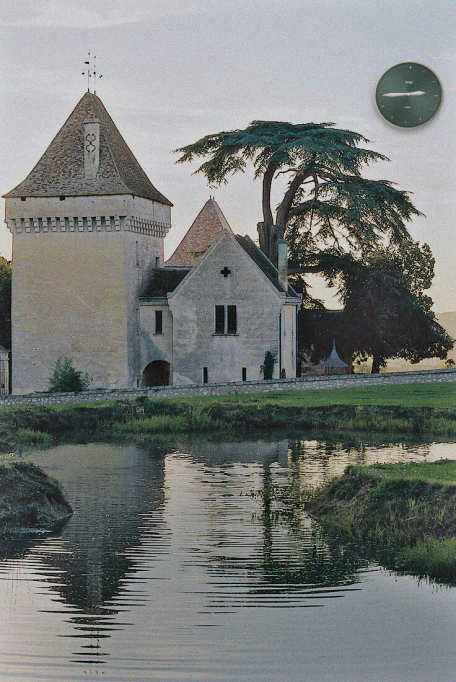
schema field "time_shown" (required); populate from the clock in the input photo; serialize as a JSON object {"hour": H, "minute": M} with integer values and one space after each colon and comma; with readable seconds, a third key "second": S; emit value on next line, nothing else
{"hour": 2, "minute": 44}
